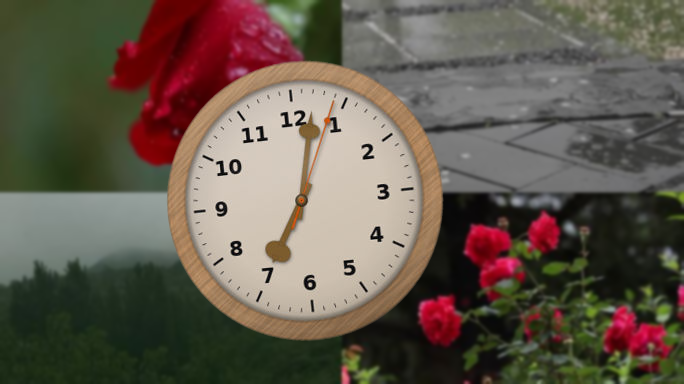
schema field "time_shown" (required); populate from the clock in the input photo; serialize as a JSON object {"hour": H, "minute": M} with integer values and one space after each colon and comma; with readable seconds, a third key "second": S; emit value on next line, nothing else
{"hour": 7, "minute": 2, "second": 4}
